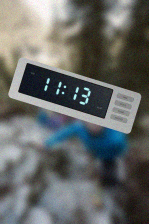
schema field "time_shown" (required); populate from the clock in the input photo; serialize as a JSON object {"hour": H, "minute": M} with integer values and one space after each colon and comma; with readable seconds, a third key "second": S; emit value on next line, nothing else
{"hour": 11, "minute": 13}
